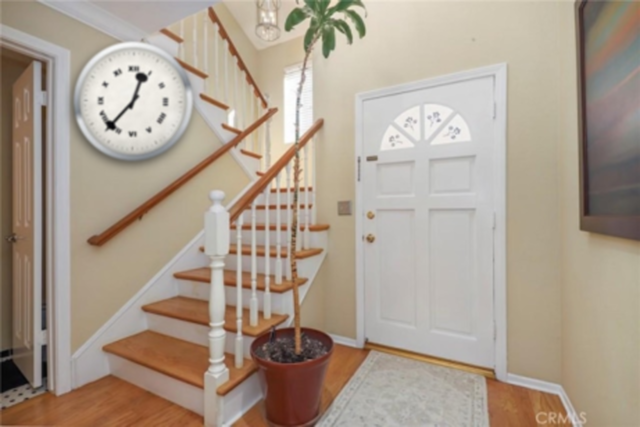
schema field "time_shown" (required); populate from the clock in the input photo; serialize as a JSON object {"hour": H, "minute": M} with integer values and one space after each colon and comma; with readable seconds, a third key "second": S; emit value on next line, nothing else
{"hour": 12, "minute": 37}
